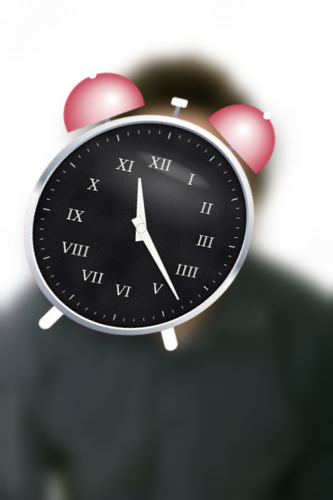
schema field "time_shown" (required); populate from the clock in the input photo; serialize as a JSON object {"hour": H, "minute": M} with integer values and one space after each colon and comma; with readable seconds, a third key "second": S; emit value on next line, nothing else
{"hour": 11, "minute": 23}
